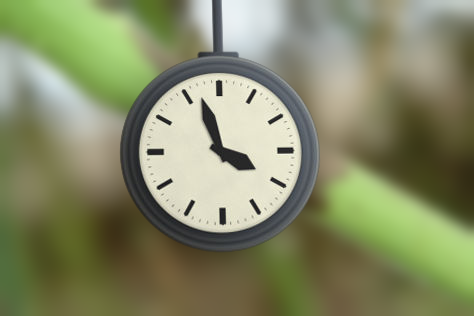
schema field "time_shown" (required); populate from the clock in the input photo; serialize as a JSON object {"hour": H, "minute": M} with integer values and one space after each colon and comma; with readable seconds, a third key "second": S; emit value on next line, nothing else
{"hour": 3, "minute": 57}
